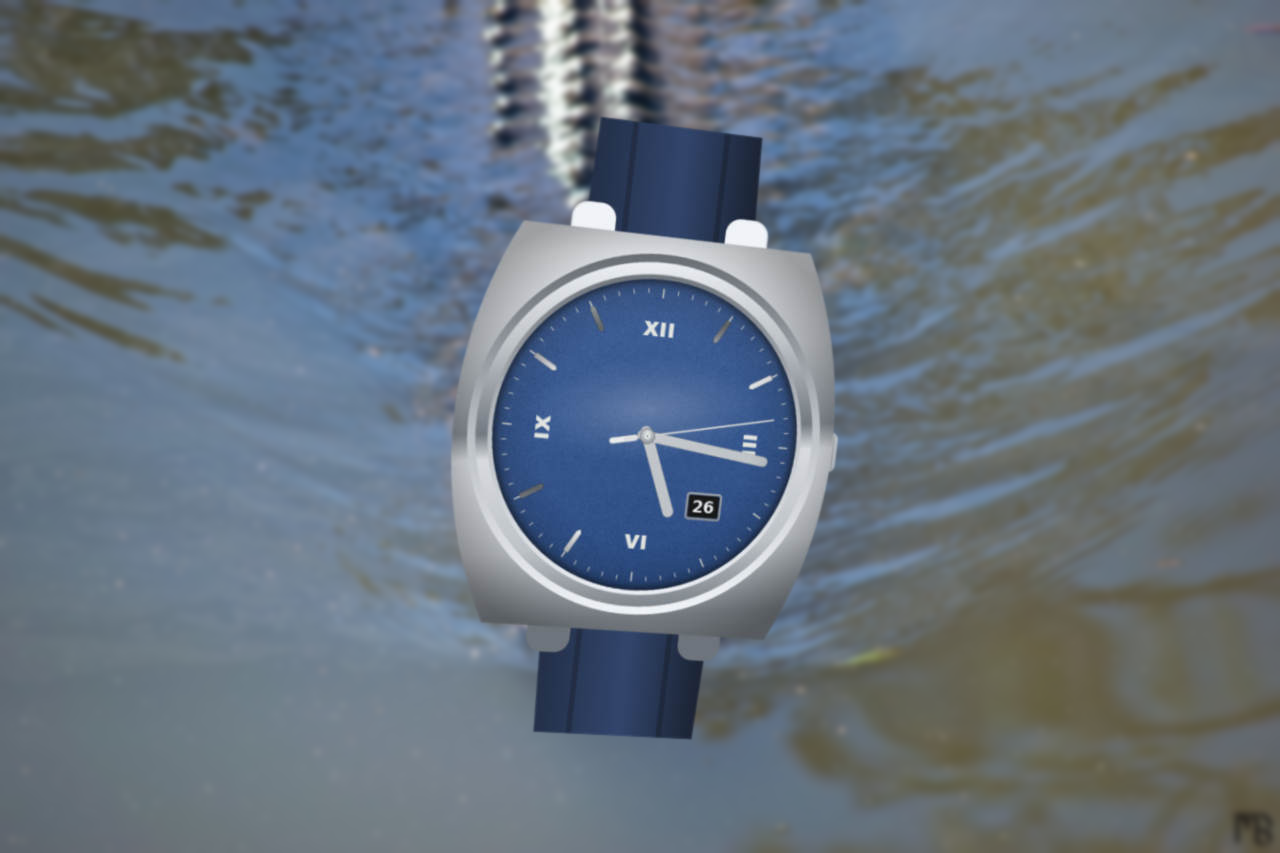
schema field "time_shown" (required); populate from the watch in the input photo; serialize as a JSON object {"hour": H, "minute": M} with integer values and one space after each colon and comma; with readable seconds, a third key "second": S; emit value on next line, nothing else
{"hour": 5, "minute": 16, "second": 13}
